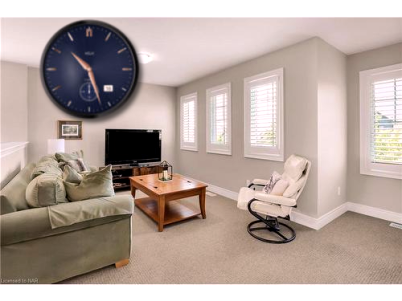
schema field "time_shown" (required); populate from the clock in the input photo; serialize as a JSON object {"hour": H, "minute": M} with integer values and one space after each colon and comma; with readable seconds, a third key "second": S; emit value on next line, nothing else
{"hour": 10, "minute": 27}
